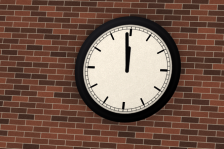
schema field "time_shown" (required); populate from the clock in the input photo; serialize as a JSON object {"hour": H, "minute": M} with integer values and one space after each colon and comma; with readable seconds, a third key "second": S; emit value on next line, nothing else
{"hour": 11, "minute": 59}
